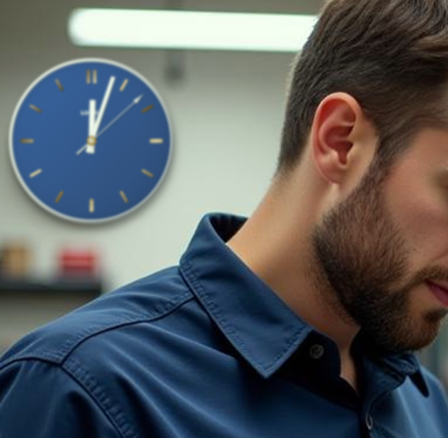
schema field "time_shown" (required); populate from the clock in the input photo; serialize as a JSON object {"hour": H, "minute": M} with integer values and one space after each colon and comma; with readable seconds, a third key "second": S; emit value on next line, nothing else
{"hour": 12, "minute": 3, "second": 8}
